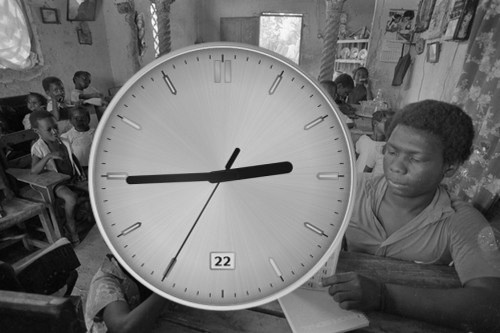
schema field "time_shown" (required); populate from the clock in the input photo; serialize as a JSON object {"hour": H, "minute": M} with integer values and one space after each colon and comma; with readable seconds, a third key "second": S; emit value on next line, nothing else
{"hour": 2, "minute": 44, "second": 35}
